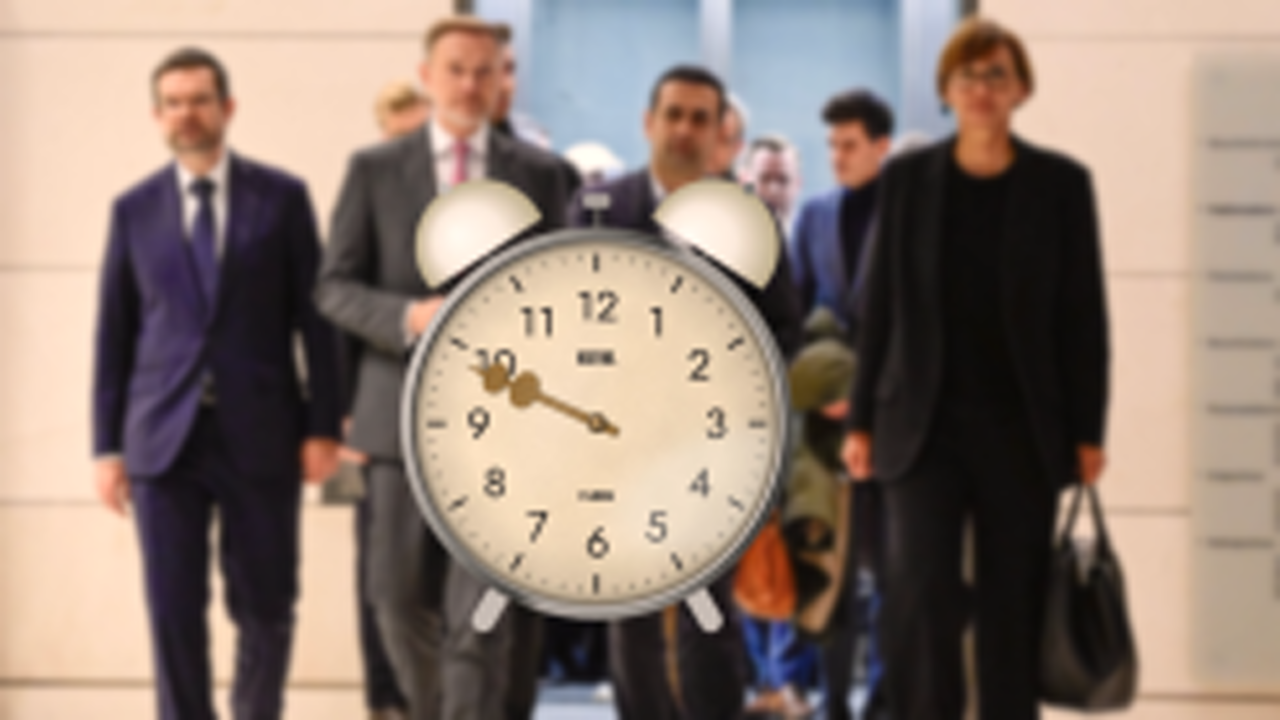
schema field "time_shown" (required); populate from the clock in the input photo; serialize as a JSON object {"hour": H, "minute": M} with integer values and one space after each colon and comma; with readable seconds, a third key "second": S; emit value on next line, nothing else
{"hour": 9, "minute": 49}
